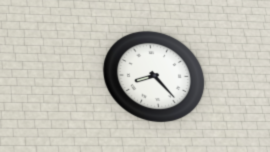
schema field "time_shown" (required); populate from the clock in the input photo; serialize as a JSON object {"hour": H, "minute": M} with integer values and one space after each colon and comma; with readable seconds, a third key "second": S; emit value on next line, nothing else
{"hour": 8, "minute": 24}
